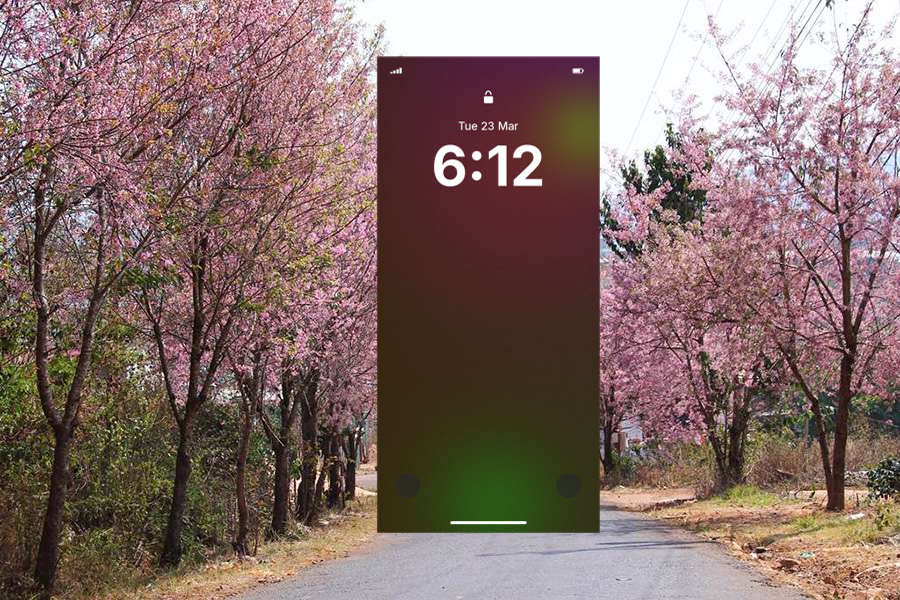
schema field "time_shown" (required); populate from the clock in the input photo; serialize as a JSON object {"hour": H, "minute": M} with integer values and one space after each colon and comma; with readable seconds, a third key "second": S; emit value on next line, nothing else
{"hour": 6, "minute": 12}
